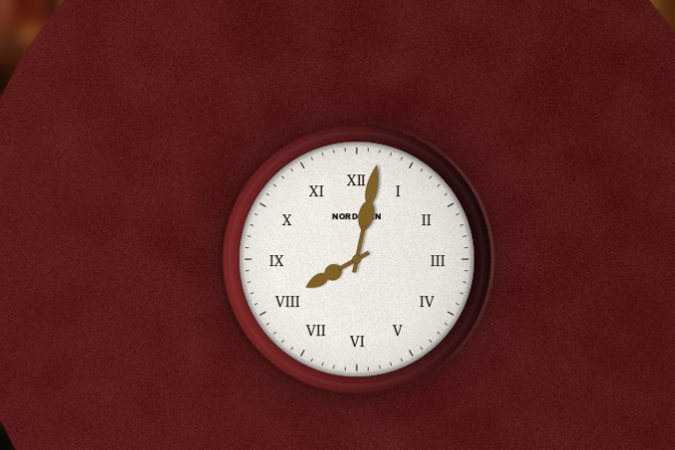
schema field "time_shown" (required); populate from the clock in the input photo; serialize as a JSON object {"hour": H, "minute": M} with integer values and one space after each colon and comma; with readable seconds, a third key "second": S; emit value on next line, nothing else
{"hour": 8, "minute": 2}
